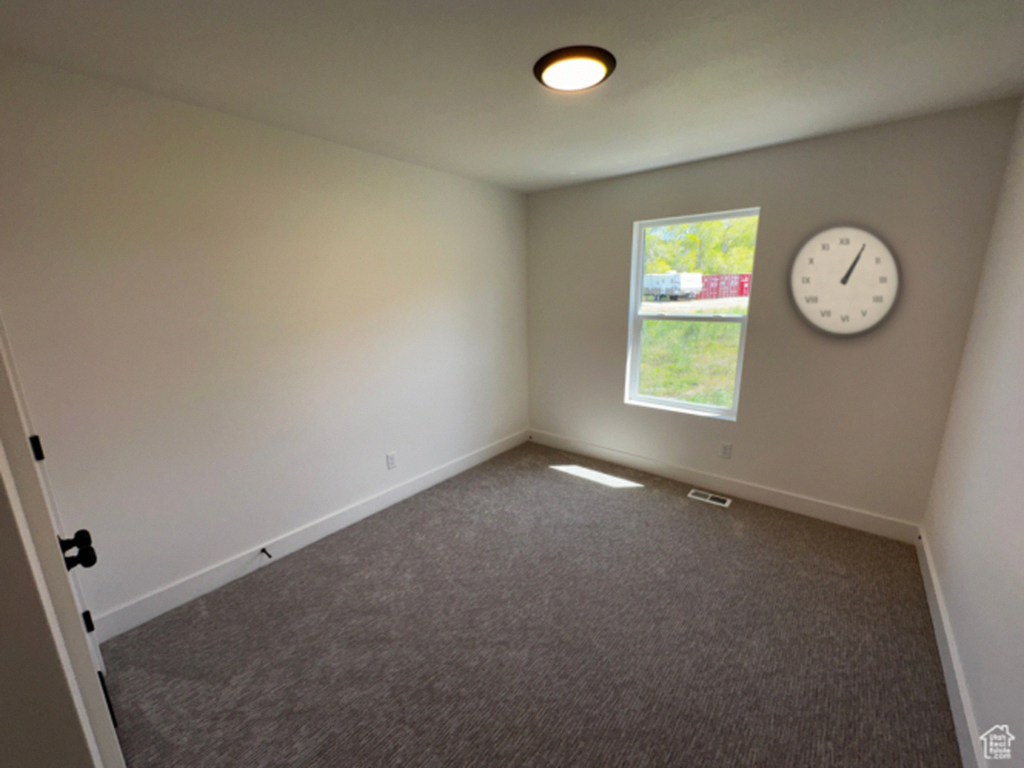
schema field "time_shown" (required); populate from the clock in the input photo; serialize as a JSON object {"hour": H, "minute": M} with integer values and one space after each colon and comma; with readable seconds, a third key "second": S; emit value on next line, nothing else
{"hour": 1, "minute": 5}
